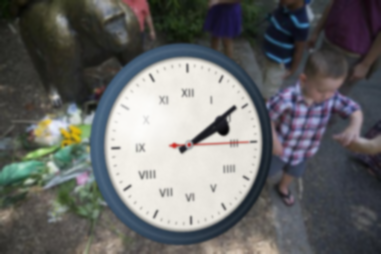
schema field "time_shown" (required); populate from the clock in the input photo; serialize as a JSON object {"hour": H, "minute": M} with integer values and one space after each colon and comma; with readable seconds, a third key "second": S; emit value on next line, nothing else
{"hour": 2, "minute": 9, "second": 15}
